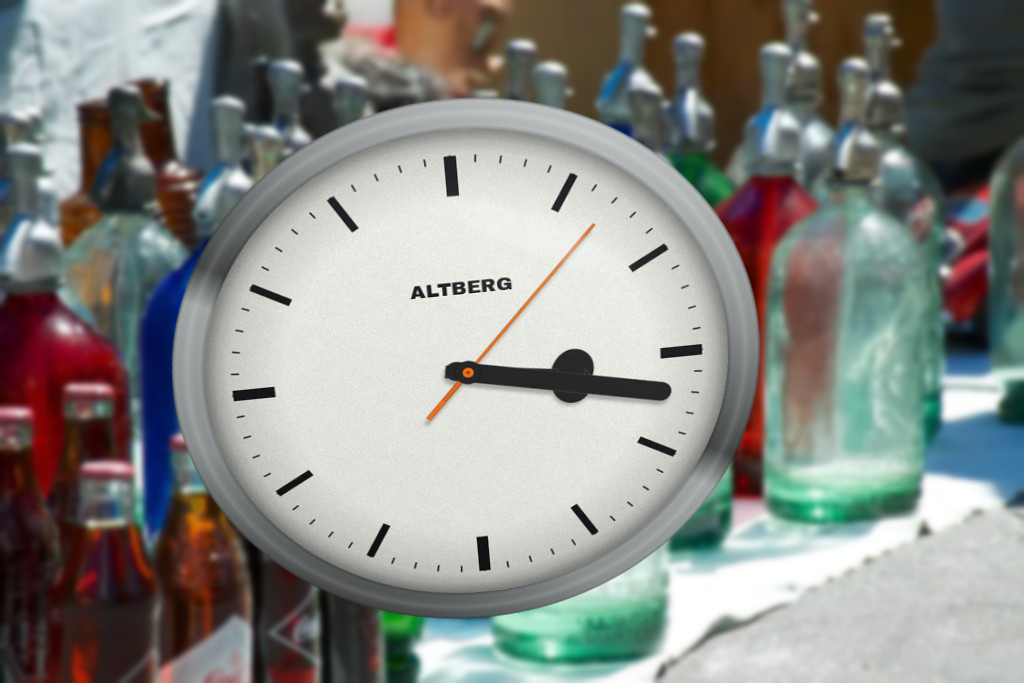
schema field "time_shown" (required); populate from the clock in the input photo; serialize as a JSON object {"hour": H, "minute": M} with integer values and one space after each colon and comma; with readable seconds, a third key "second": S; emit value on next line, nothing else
{"hour": 3, "minute": 17, "second": 7}
